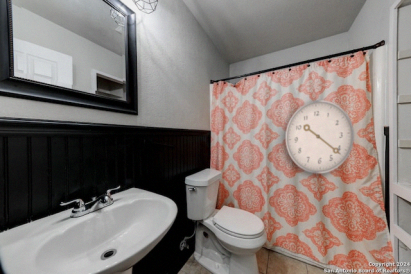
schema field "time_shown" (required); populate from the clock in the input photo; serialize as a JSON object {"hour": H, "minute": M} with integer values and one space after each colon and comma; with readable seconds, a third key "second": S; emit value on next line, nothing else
{"hour": 10, "minute": 22}
